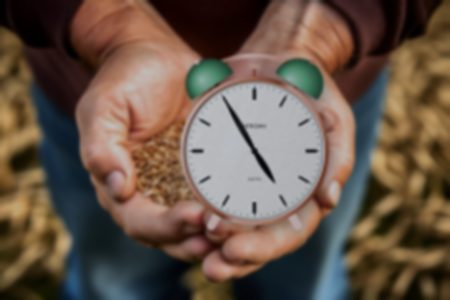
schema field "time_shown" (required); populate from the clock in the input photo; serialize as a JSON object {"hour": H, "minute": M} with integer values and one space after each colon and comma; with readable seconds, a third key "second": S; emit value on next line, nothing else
{"hour": 4, "minute": 55}
